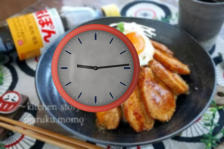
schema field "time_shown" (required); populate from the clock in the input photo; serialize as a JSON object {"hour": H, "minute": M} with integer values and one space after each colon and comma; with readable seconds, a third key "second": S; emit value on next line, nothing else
{"hour": 9, "minute": 14}
